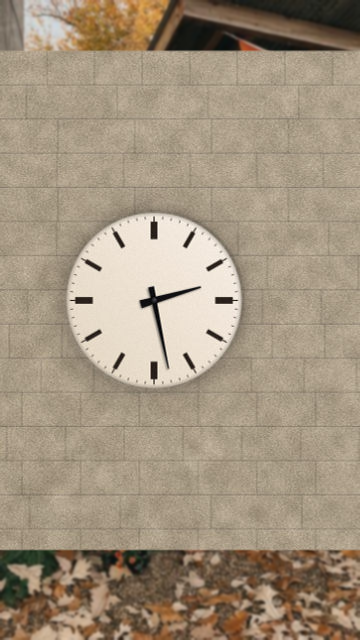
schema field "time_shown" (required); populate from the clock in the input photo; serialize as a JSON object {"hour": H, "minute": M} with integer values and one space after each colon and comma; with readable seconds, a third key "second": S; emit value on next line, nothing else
{"hour": 2, "minute": 28}
